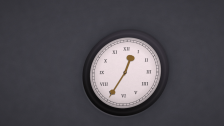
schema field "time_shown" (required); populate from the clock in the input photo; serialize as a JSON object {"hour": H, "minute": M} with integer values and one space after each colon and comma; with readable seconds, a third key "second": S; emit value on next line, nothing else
{"hour": 12, "minute": 35}
